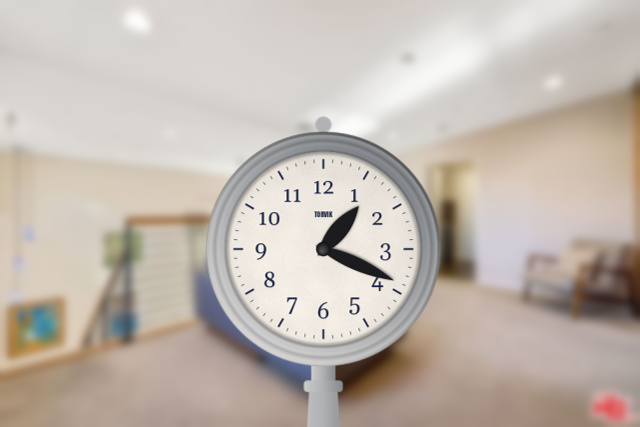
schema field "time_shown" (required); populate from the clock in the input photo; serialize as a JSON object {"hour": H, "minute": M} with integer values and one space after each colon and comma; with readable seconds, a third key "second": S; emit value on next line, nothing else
{"hour": 1, "minute": 19}
